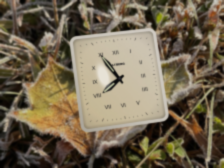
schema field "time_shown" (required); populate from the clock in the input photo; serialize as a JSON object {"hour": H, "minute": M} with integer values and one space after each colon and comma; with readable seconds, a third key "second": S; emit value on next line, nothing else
{"hour": 7, "minute": 55}
